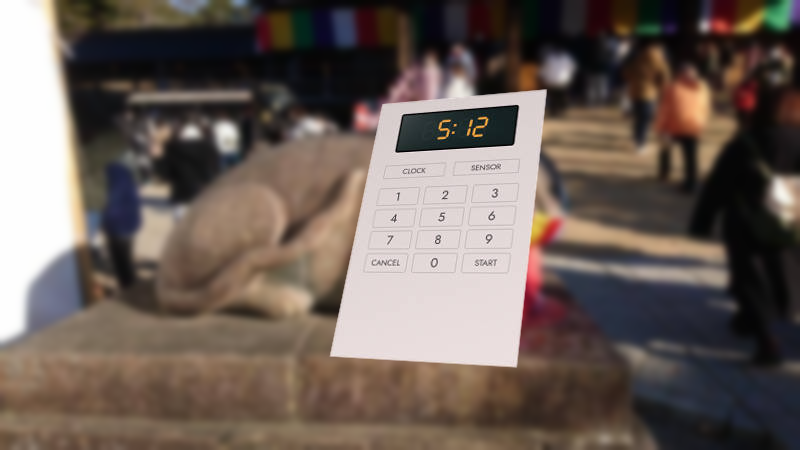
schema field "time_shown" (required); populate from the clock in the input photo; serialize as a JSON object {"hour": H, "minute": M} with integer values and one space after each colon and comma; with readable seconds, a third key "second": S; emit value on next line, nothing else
{"hour": 5, "minute": 12}
